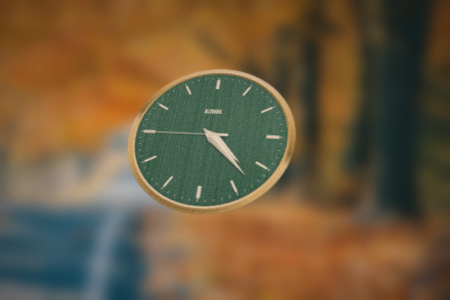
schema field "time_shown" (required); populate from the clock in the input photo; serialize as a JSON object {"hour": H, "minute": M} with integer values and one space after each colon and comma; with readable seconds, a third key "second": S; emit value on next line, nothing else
{"hour": 4, "minute": 22, "second": 45}
